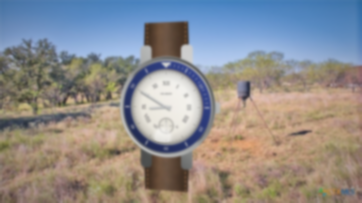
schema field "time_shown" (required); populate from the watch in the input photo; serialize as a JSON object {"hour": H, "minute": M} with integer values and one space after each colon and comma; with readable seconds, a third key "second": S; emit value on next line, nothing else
{"hour": 8, "minute": 50}
